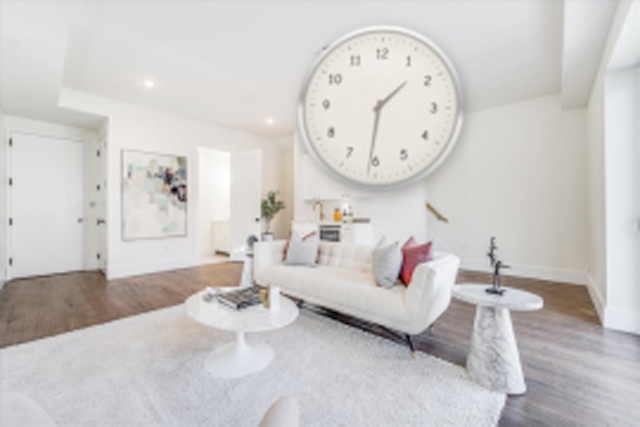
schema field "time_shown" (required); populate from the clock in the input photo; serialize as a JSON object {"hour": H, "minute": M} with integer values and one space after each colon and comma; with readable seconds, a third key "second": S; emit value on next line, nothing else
{"hour": 1, "minute": 31}
